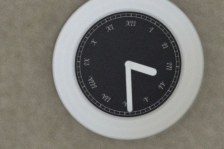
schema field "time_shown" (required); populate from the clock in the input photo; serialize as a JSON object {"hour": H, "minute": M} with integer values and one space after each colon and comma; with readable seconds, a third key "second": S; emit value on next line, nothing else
{"hour": 3, "minute": 29}
